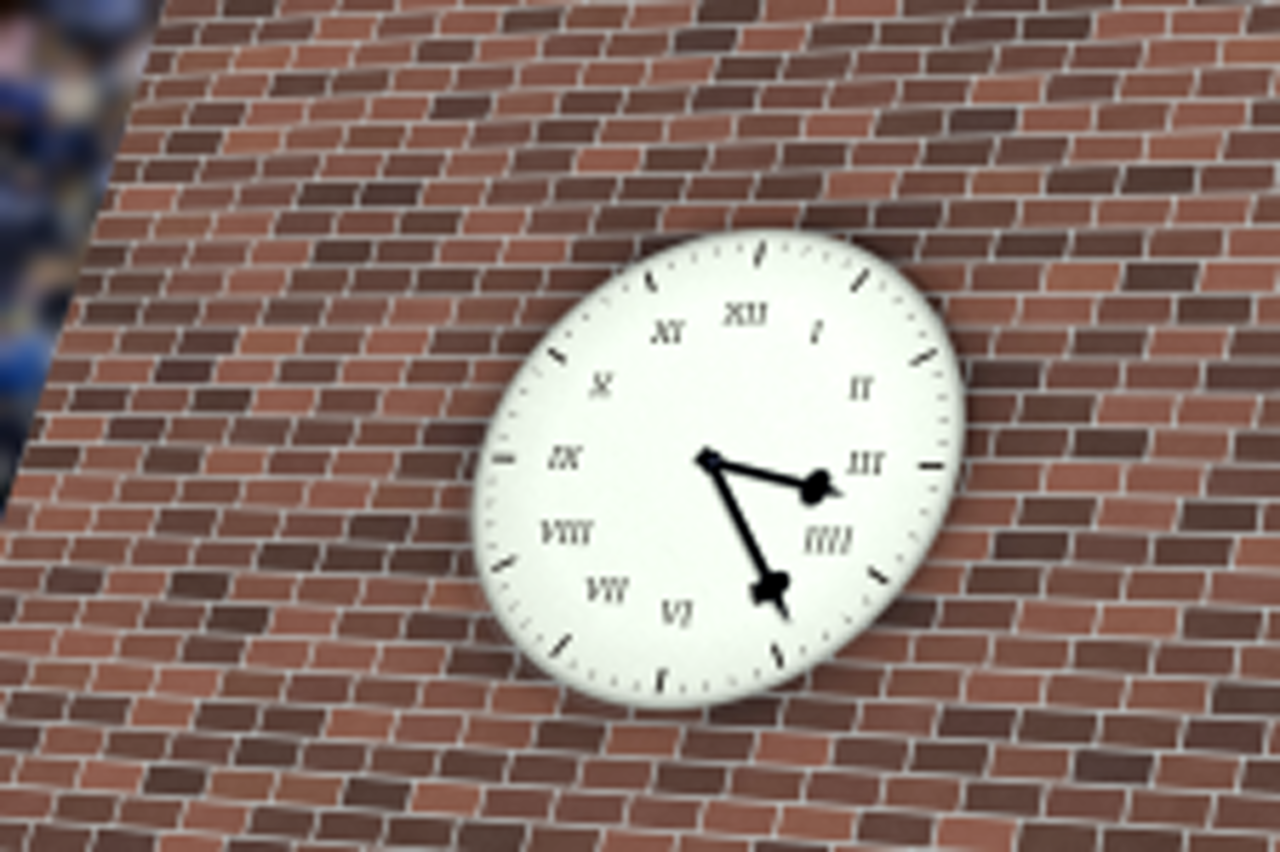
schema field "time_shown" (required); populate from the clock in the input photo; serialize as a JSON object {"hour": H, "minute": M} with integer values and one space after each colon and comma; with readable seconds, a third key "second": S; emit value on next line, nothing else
{"hour": 3, "minute": 24}
